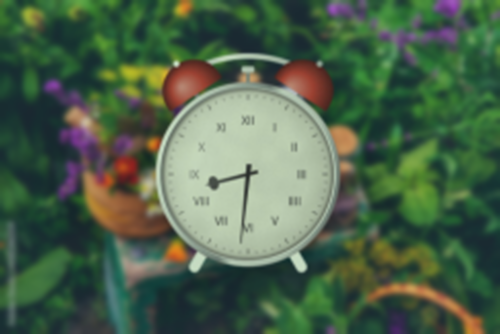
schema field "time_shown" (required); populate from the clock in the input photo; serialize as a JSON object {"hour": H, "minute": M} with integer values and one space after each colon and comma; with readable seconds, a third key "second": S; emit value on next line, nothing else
{"hour": 8, "minute": 31}
